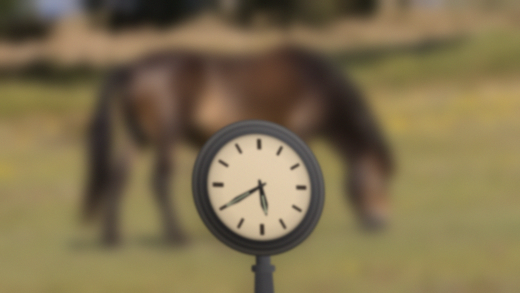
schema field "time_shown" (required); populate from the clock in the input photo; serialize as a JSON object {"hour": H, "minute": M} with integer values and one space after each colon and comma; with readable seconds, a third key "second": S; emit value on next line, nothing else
{"hour": 5, "minute": 40}
